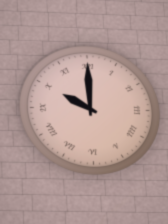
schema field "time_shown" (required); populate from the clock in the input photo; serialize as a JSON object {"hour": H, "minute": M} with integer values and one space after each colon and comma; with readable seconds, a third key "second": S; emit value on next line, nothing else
{"hour": 10, "minute": 0}
